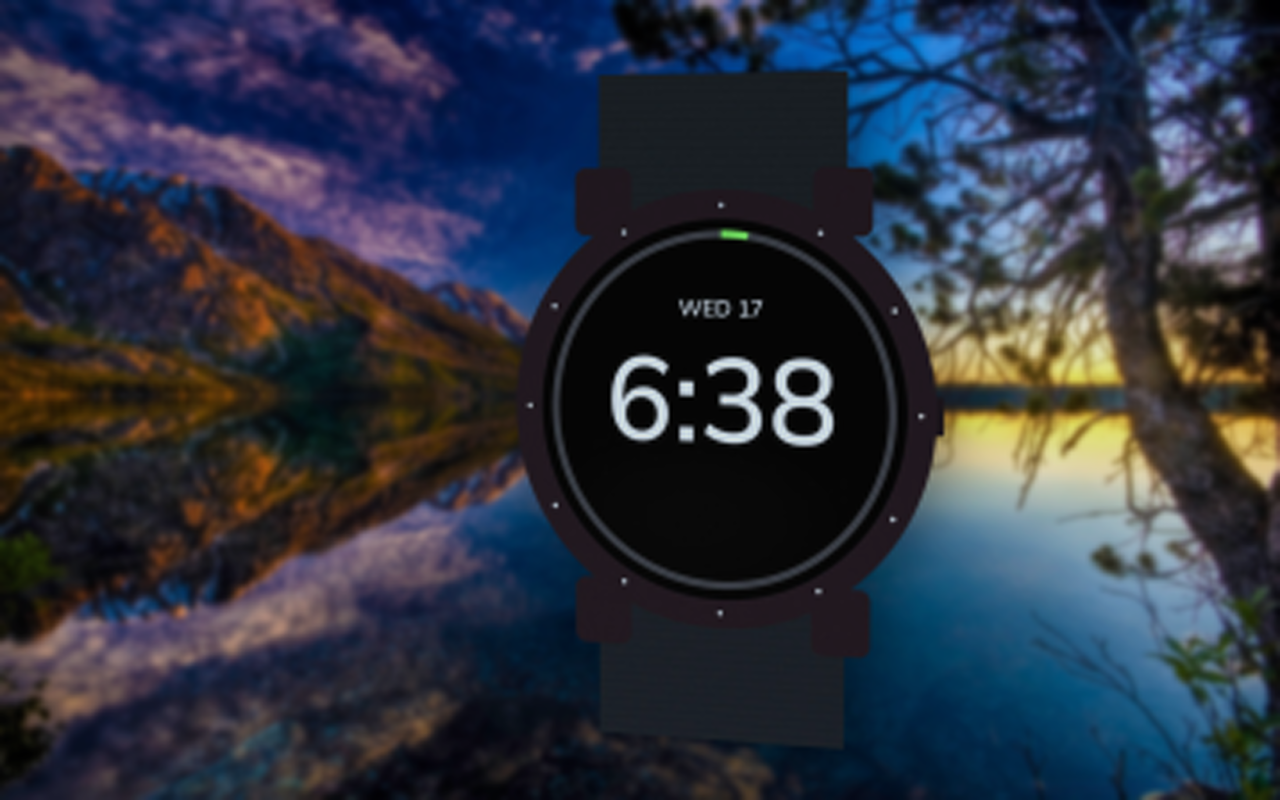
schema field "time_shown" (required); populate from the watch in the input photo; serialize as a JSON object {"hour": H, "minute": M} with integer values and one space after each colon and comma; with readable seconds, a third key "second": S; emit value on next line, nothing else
{"hour": 6, "minute": 38}
